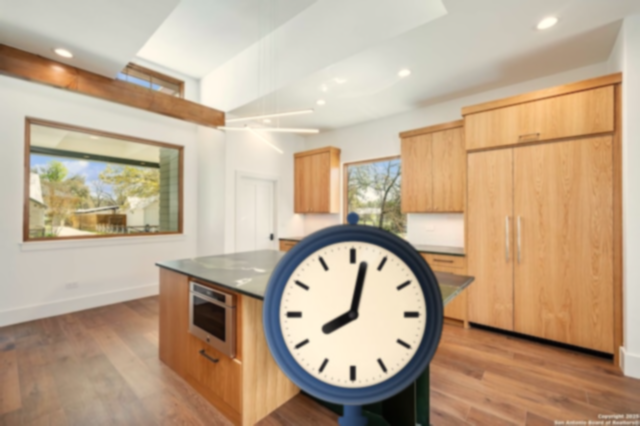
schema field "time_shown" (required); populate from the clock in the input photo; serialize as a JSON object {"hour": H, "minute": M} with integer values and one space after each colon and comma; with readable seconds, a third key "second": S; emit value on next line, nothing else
{"hour": 8, "minute": 2}
